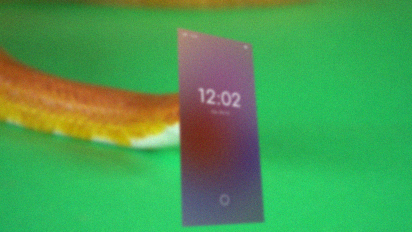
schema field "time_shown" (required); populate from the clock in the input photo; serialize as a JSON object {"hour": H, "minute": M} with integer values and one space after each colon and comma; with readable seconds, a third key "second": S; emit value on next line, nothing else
{"hour": 12, "minute": 2}
